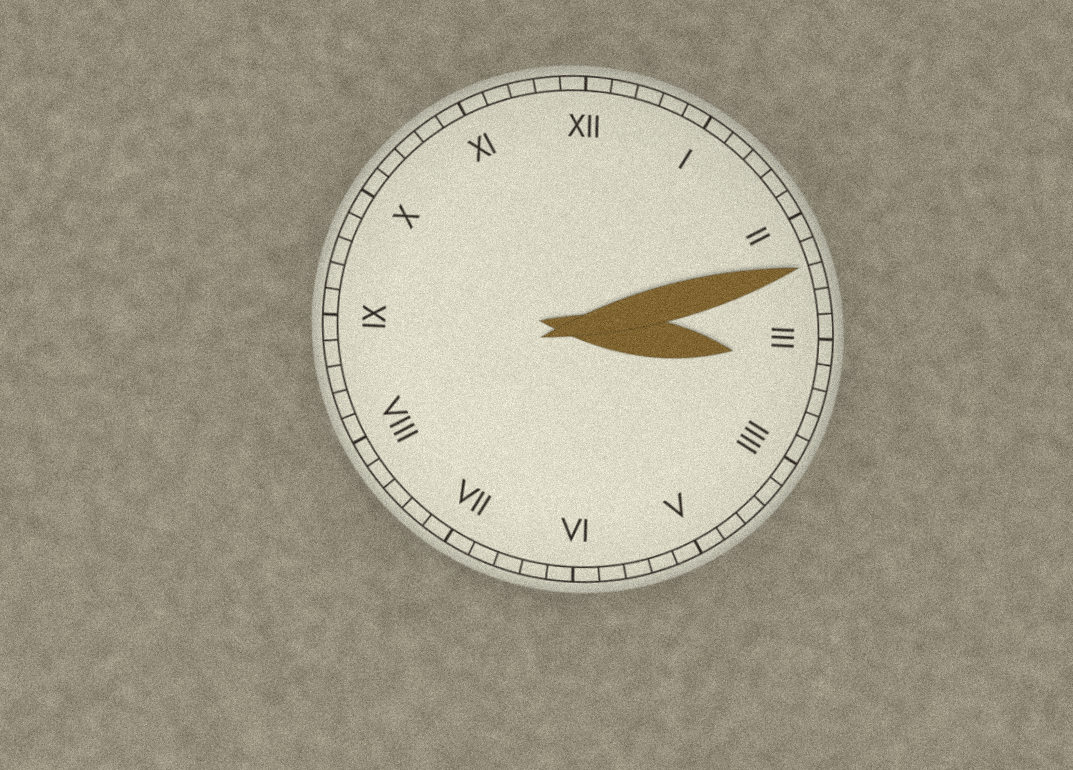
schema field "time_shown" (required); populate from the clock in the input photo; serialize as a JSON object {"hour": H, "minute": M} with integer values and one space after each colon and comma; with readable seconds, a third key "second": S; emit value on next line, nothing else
{"hour": 3, "minute": 12}
